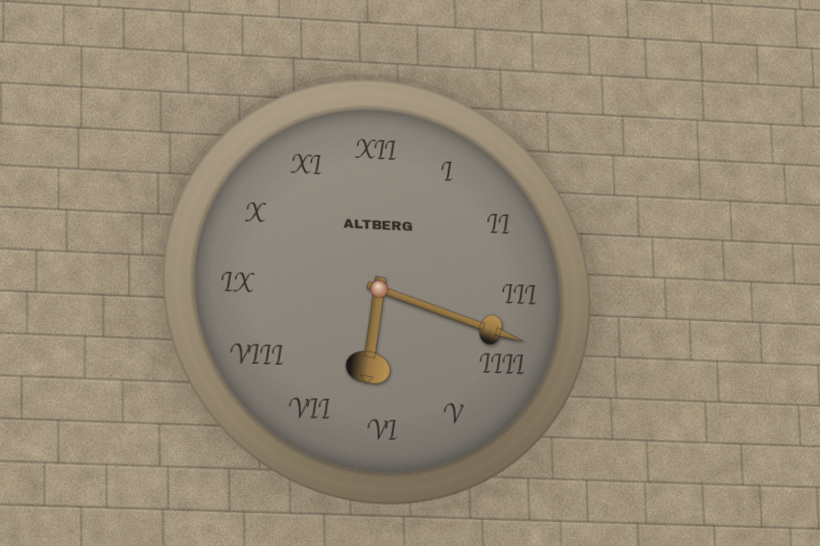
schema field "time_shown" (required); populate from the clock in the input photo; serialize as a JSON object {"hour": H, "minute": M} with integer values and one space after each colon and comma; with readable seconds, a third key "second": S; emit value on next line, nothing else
{"hour": 6, "minute": 18}
